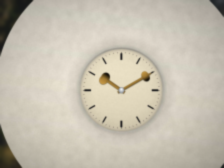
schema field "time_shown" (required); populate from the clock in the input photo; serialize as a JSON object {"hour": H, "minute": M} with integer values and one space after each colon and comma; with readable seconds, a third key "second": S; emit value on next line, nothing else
{"hour": 10, "minute": 10}
